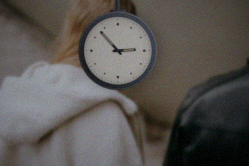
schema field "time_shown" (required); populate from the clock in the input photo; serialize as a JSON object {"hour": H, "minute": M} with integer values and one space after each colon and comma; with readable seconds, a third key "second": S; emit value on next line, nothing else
{"hour": 2, "minute": 53}
